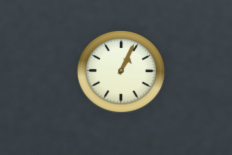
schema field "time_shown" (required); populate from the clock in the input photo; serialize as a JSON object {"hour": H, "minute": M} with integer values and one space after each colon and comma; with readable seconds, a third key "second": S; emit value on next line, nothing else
{"hour": 1, "minute": 4}
